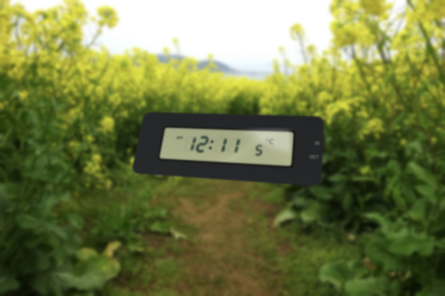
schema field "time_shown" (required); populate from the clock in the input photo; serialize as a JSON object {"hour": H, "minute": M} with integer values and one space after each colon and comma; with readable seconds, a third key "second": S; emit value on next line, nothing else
{"hour": 12, "minute": 11}
